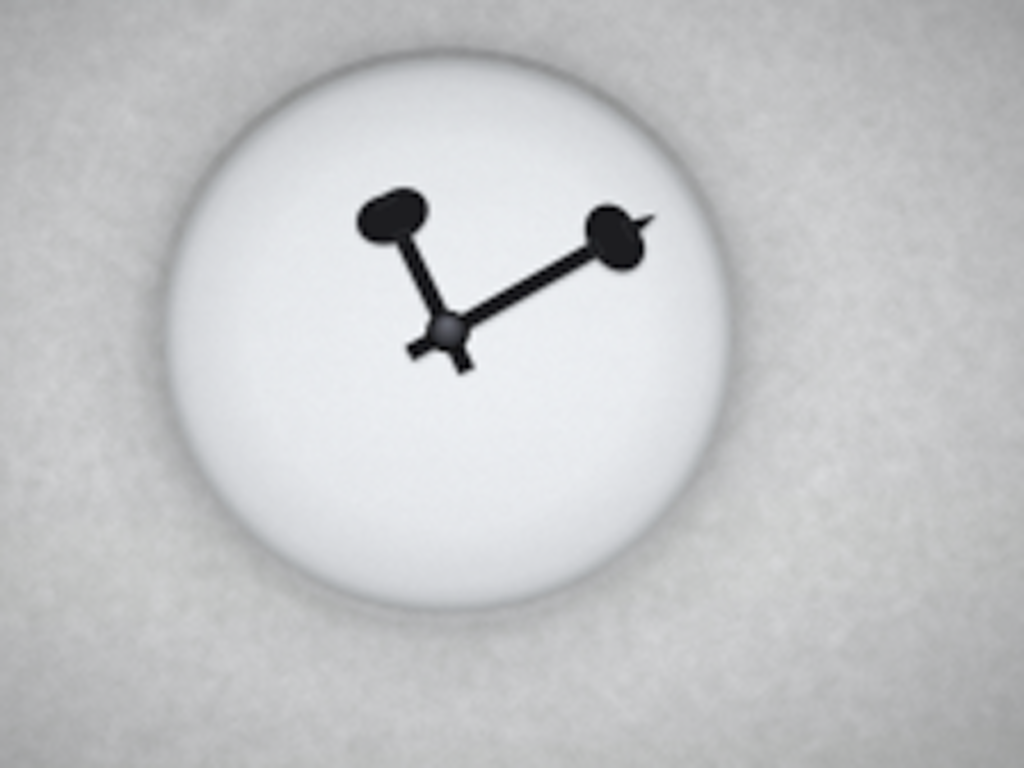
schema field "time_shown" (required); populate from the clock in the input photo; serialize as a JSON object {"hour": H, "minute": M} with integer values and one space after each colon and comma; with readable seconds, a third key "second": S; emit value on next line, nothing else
{"hour": 11, "minute": 10}
